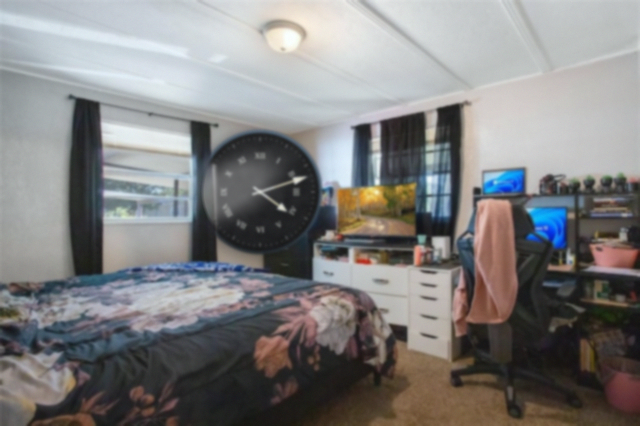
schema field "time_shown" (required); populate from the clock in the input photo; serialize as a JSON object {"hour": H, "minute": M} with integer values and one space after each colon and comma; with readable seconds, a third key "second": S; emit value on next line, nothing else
{"hour": 4, "minute": 12}
